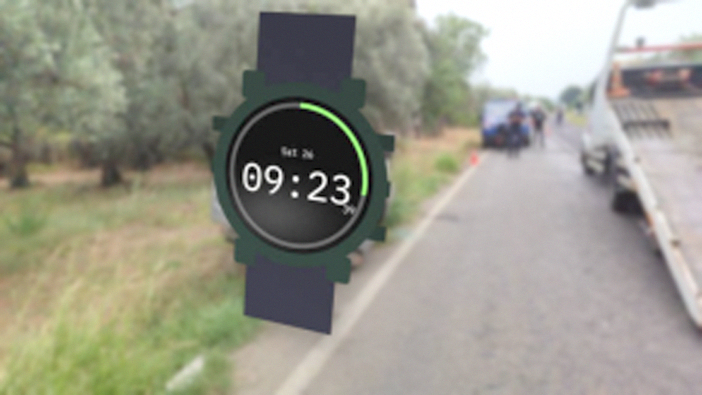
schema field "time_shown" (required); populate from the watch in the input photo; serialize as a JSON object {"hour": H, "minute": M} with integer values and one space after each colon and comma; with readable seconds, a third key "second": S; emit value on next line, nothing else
{"hour": 9, "minute": 23}
